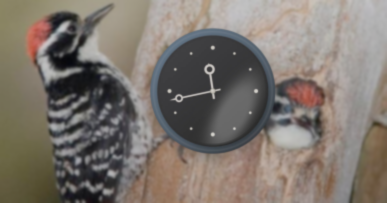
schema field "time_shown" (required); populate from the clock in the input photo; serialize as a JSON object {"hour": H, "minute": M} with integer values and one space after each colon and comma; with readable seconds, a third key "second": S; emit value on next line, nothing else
{"hour": 11, "minute": 43}
